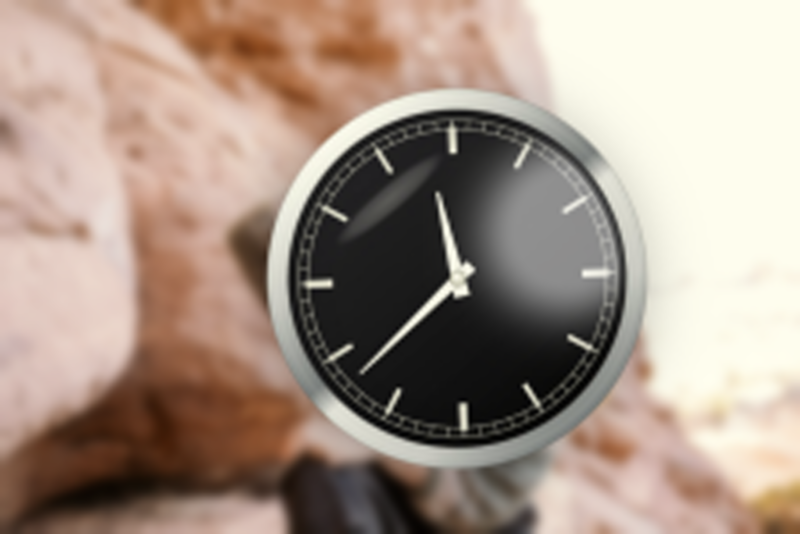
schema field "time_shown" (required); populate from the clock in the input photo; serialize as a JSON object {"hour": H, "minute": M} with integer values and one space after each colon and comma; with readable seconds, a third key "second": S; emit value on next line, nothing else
{"hour": 11, "minute": 38}
